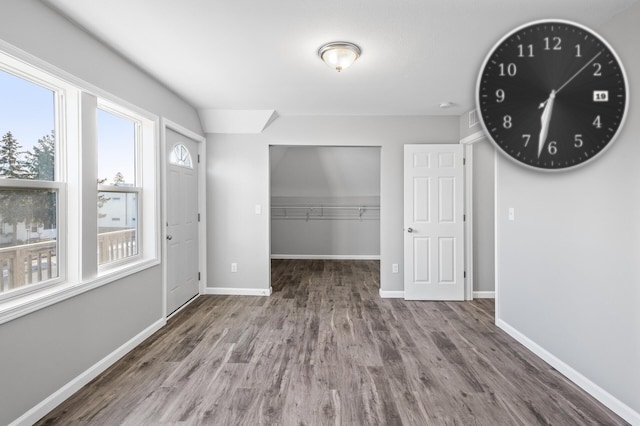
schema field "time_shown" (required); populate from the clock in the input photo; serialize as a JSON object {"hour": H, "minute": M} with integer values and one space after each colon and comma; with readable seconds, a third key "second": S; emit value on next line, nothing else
{"hour": 6, "minute": 32, "second": 8}
